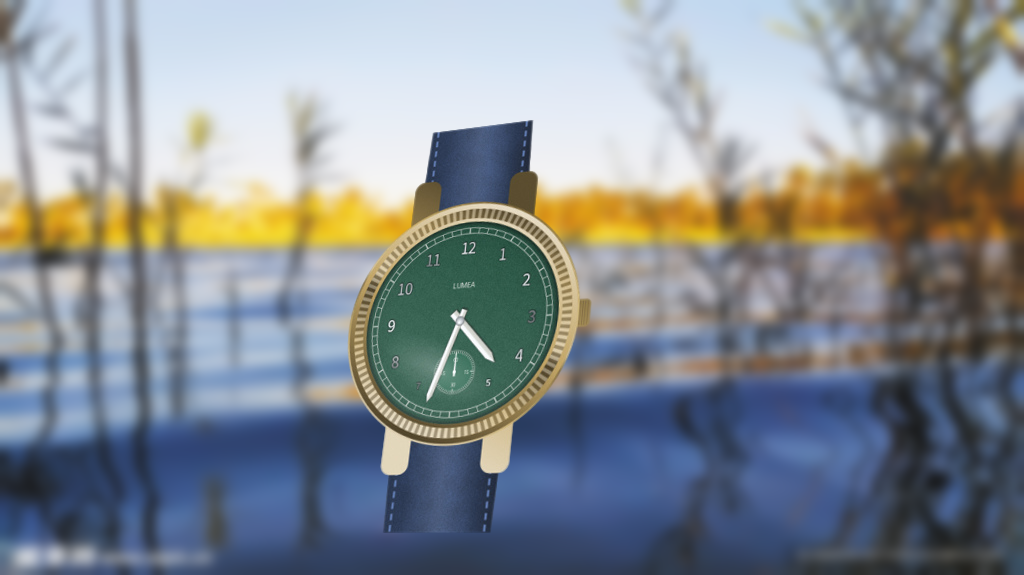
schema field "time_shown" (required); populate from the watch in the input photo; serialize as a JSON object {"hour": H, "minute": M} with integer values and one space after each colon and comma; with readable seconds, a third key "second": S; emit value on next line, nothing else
{"hour": 4, "minute": 33}
